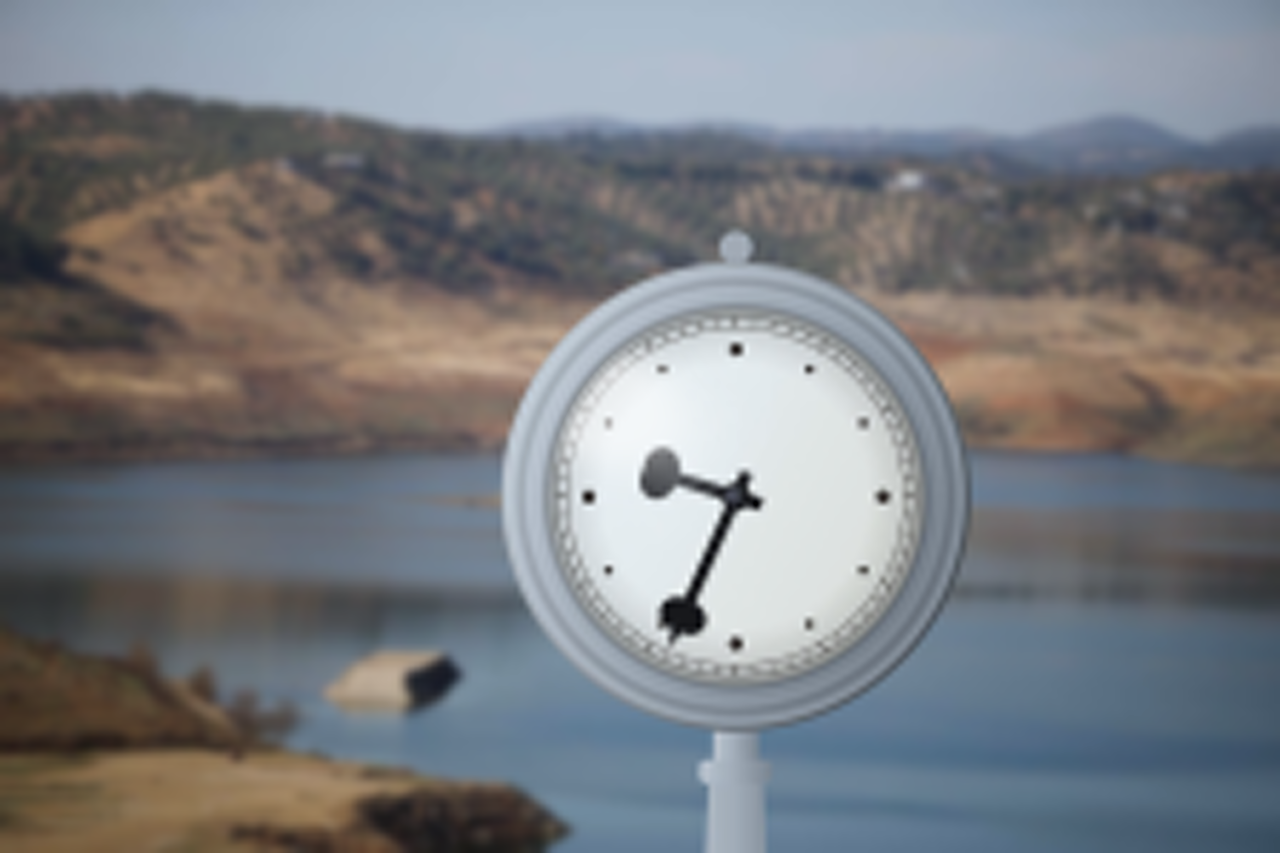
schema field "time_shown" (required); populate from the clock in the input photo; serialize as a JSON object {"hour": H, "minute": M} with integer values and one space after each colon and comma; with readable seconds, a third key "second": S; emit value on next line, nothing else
{"hour": 9, "minute": 34}
